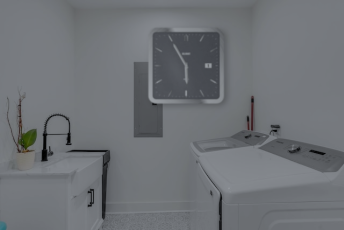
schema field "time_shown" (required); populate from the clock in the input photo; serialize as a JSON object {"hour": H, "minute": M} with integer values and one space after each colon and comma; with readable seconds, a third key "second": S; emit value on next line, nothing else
{"hour": 5, "minute": 55}
